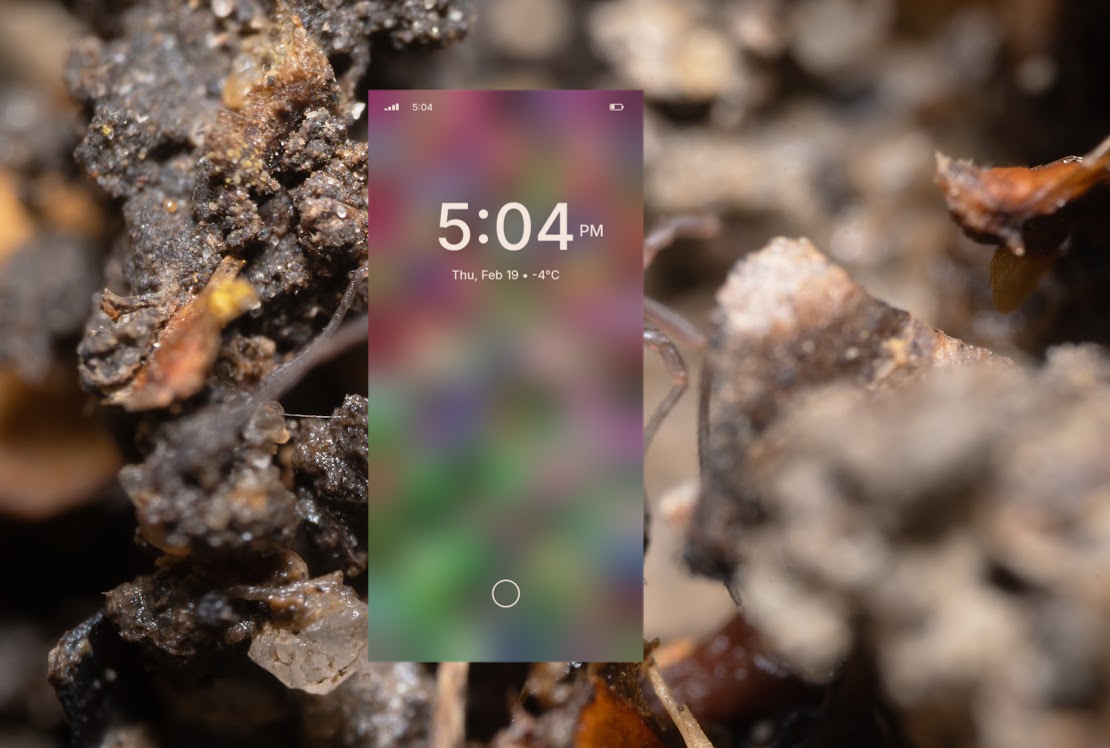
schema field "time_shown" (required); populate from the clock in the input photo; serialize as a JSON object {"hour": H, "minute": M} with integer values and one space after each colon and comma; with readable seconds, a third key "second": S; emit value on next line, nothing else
{"hour": 5, "minute": 4}
